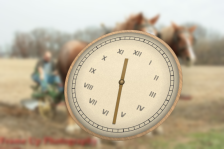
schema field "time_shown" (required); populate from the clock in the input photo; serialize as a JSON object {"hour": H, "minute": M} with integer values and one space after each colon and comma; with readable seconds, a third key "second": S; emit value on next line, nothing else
{"hour": 11, "minute": 27}
